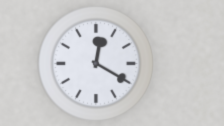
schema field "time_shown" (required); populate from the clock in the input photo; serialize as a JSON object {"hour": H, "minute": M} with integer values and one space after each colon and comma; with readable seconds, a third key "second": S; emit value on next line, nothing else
{"hour": 12, "minute": 20}
